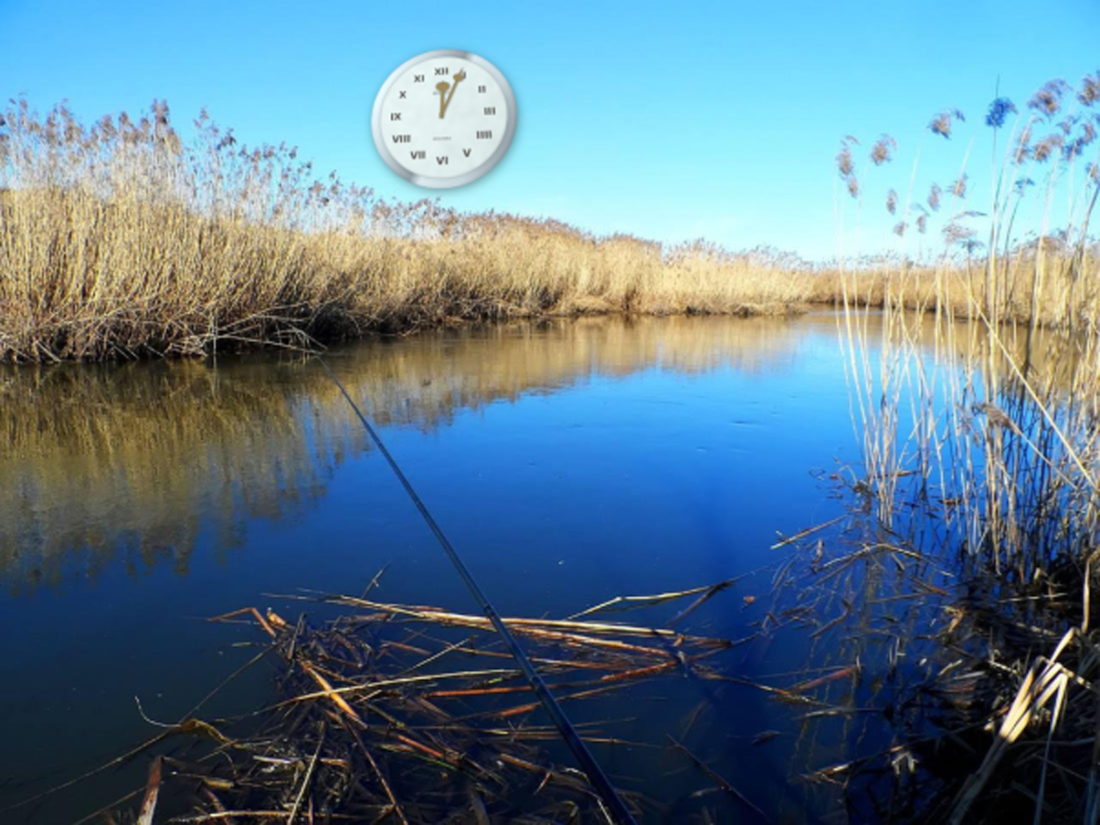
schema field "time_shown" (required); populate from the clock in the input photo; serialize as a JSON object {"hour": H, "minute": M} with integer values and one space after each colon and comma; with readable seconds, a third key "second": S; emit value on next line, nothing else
{"hour": 12, "minute": 4}
